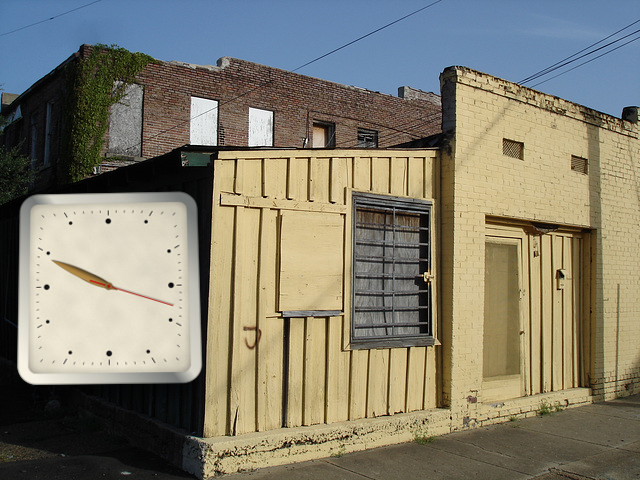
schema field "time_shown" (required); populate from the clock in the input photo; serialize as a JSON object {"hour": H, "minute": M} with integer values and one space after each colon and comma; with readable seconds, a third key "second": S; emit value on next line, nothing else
{"hour": 9, "minute": 49, "second": 18}
